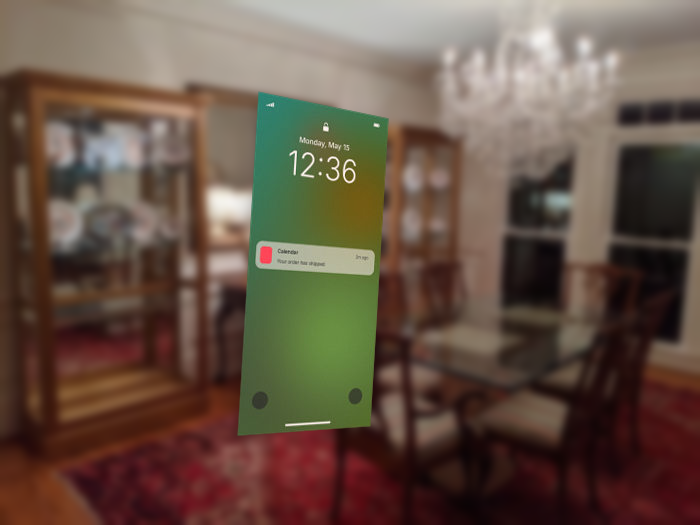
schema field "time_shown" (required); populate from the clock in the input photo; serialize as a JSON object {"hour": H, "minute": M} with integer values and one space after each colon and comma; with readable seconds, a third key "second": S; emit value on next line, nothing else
{"hour": 12, "minute": 36}
